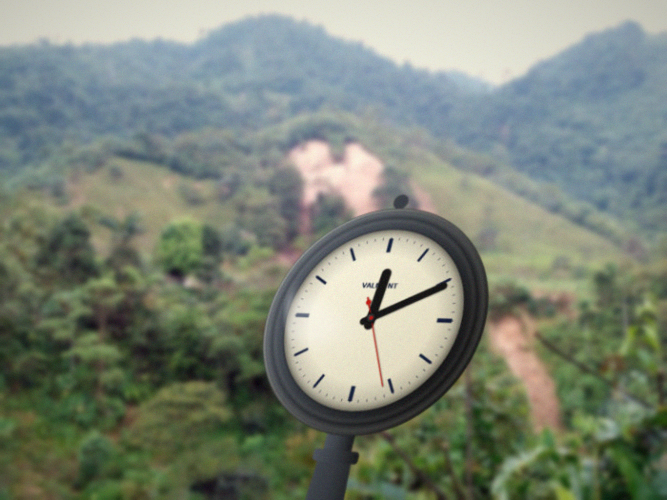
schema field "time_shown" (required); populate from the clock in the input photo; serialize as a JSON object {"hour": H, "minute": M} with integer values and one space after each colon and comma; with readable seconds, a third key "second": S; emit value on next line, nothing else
{"hour": 12, "minute": 10, "second": 26}
